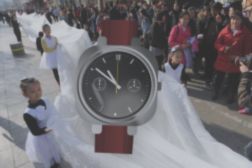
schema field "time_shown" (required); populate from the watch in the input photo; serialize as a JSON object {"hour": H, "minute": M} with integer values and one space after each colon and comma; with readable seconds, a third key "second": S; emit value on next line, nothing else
{"hour": 10, "minute": 51}
